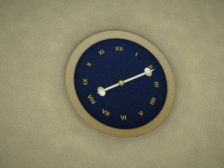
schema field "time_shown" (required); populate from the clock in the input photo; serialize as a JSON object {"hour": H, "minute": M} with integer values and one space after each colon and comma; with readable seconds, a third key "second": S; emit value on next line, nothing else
{"hour": 8, "minute": 11}
